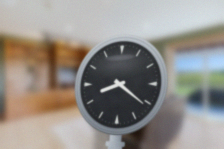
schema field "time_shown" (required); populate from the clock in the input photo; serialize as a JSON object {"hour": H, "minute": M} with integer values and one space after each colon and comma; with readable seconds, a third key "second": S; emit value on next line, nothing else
{"hour": 8, "minute": 21}
